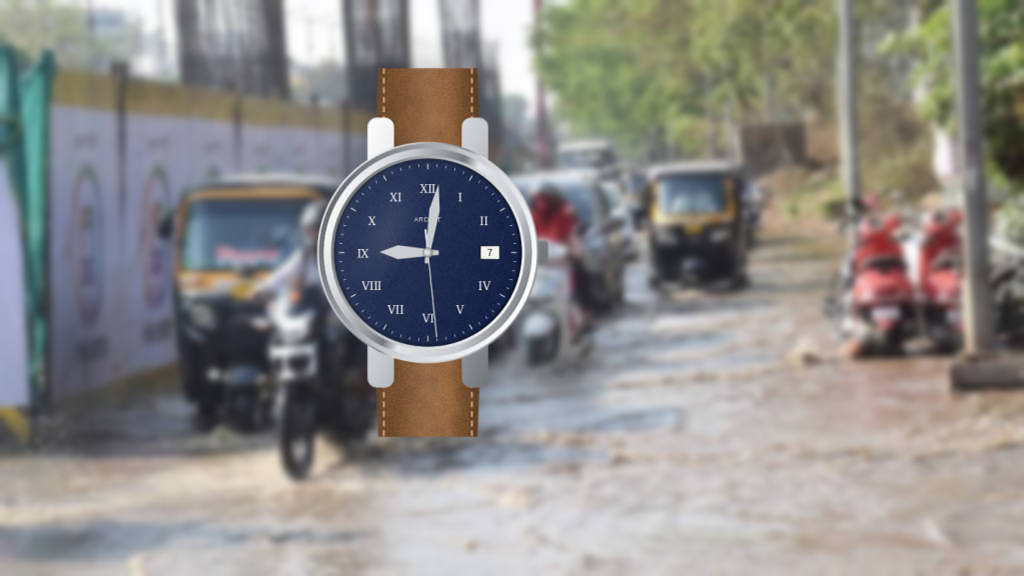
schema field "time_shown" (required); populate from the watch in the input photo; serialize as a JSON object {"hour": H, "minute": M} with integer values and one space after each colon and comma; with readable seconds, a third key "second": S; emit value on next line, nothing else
{"hour": 9, "minute": 1, "second": 29}
